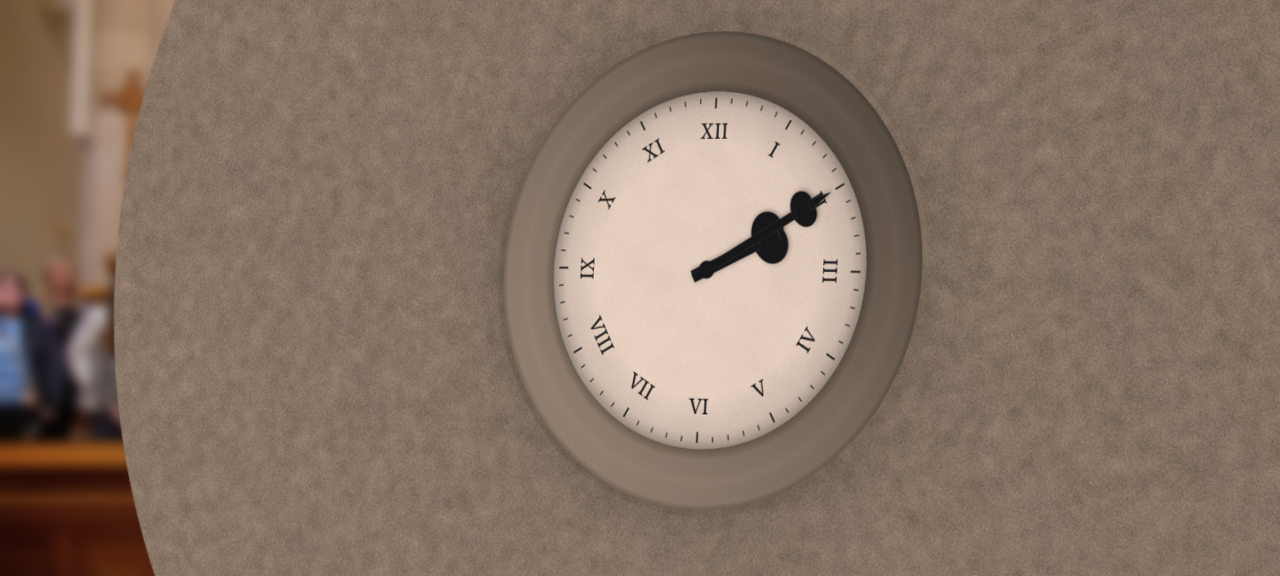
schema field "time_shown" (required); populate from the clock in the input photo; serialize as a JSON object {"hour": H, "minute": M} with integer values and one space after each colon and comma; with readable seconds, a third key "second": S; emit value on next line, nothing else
{"hour": 2, "minute": 10}
